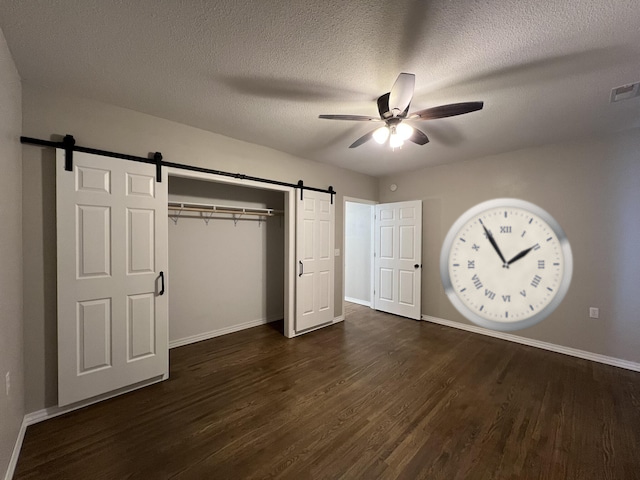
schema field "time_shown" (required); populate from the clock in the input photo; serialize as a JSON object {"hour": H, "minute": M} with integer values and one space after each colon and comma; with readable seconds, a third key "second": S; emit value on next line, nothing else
{"hour": 1, "minute": 55}
